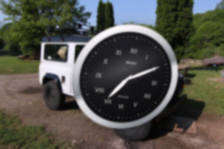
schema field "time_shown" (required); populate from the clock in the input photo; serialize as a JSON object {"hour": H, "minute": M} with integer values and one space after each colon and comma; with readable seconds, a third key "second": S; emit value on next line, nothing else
{"hour": 7, "minute": 10}
